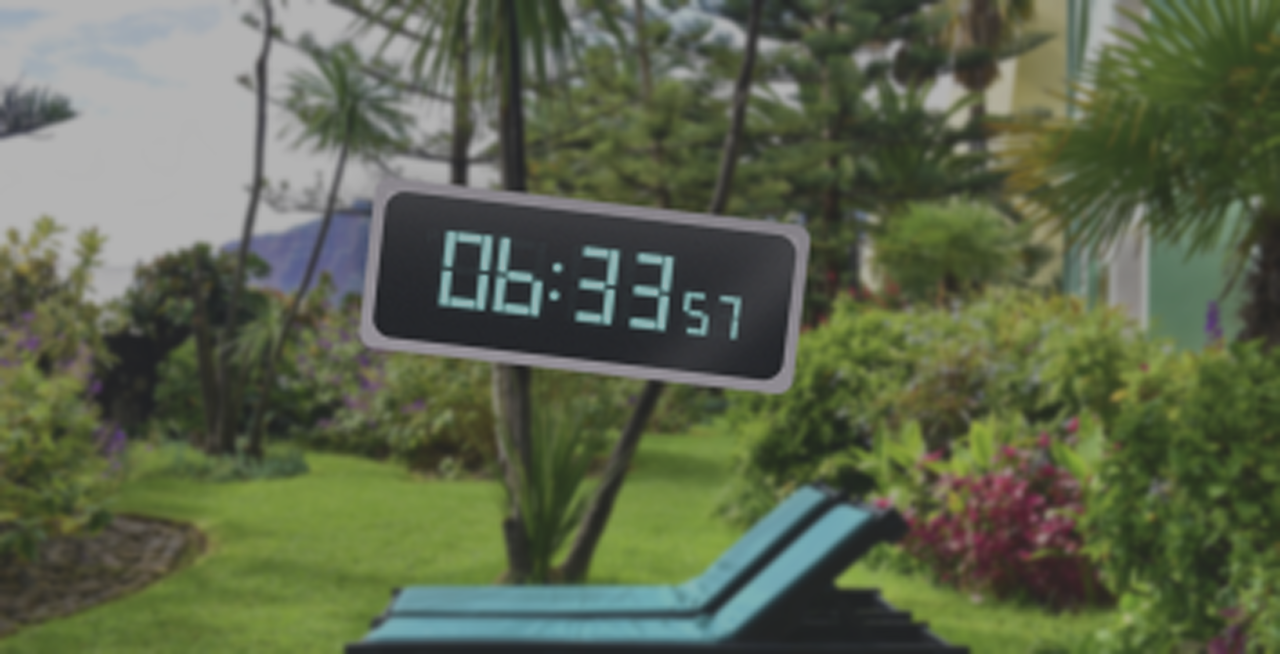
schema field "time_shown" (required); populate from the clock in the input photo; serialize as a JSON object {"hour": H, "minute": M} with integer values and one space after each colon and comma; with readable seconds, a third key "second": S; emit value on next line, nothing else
{"hour": 6, "minute": 33, "second": 57}
